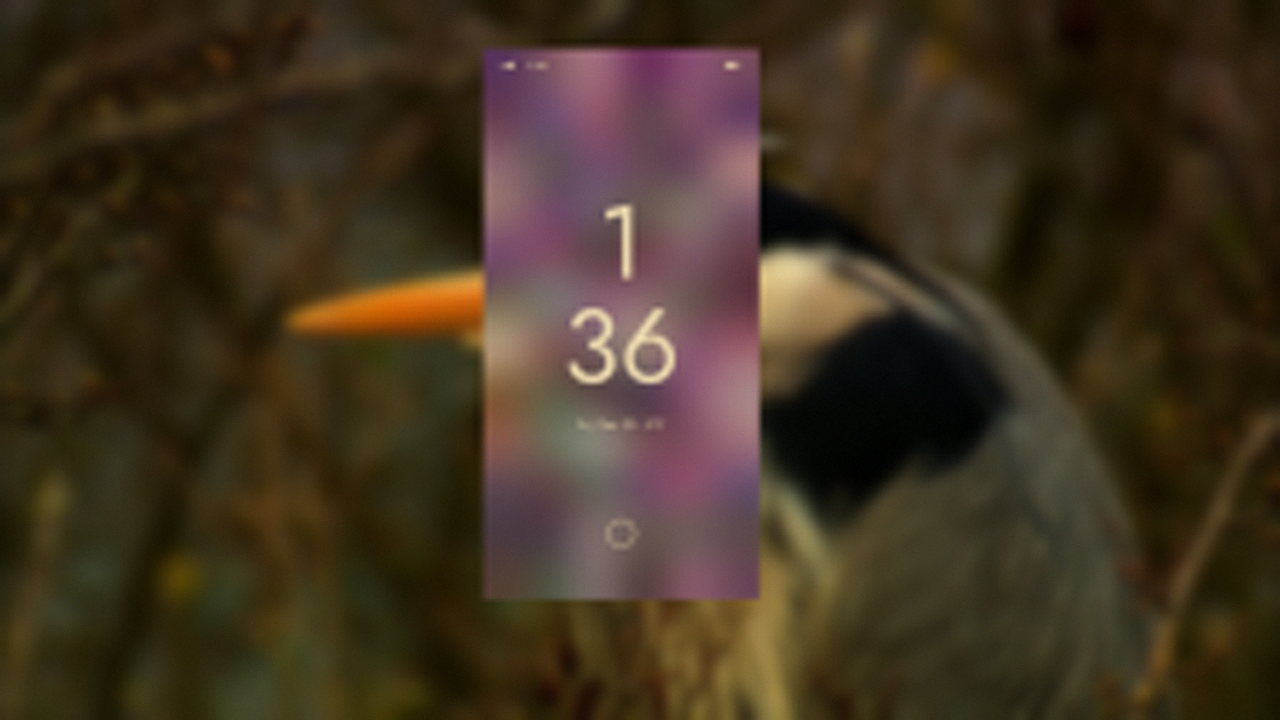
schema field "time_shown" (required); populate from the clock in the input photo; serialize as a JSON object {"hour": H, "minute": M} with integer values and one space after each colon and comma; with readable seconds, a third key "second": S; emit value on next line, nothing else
{"hour": 1, "minute": 36}
